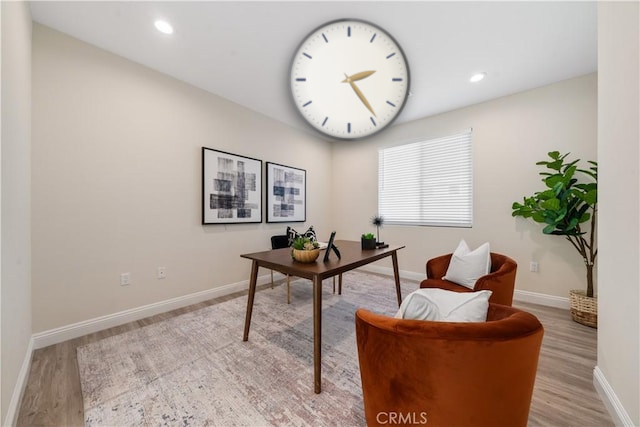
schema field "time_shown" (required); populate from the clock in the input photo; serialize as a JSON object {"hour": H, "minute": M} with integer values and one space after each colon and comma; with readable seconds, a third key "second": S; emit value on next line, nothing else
{"hour": 2, "minute": 24}
